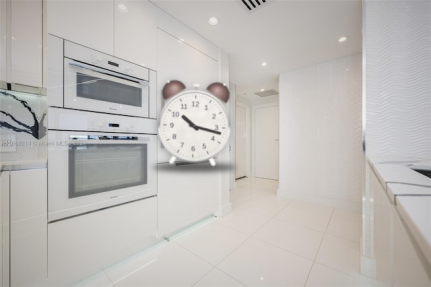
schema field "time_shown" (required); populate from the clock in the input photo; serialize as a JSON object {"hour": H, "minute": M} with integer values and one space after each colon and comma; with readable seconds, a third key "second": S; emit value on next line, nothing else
{"hour": 10, "minute": 17}
